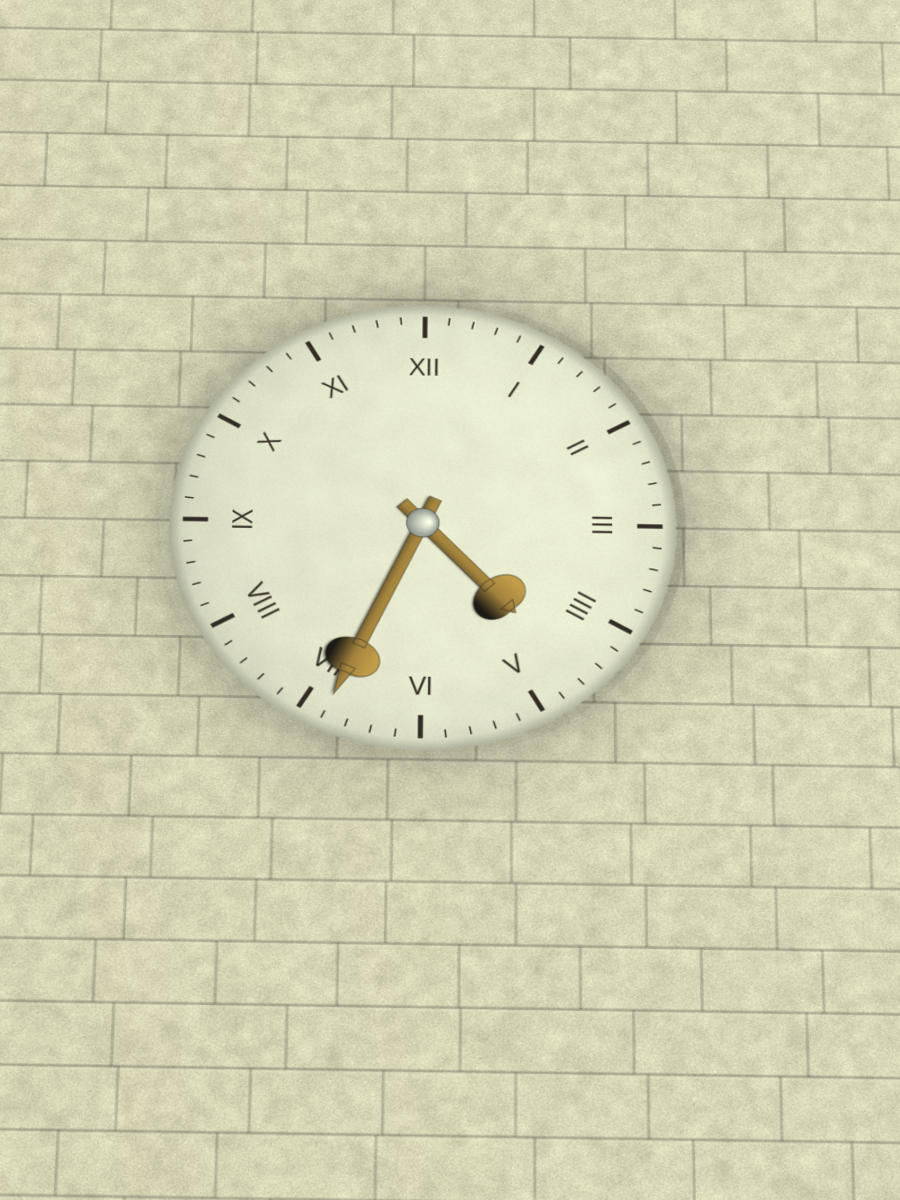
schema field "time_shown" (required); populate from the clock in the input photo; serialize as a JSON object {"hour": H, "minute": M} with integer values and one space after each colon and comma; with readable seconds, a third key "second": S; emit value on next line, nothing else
{"hour": 4, "minute": 34}
